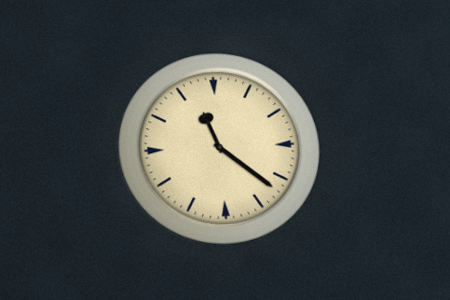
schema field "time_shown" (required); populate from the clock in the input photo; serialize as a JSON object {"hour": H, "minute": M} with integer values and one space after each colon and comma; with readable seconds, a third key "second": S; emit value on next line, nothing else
{"hour": 11, "minute": 22}
